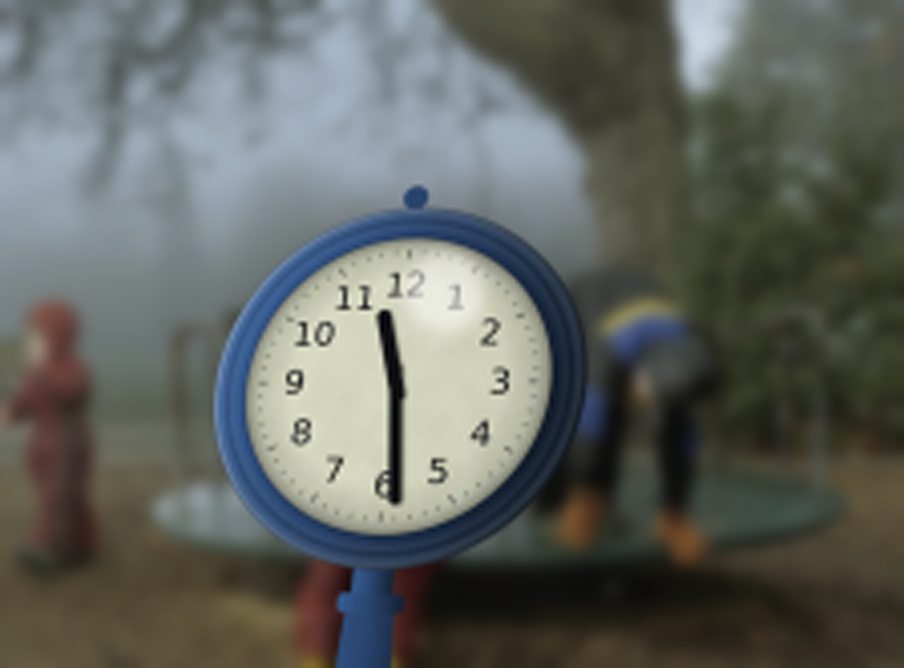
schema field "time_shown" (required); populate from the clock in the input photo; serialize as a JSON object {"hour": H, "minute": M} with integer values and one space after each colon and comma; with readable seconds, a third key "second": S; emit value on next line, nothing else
{"hour": 11, "minute": 29}
